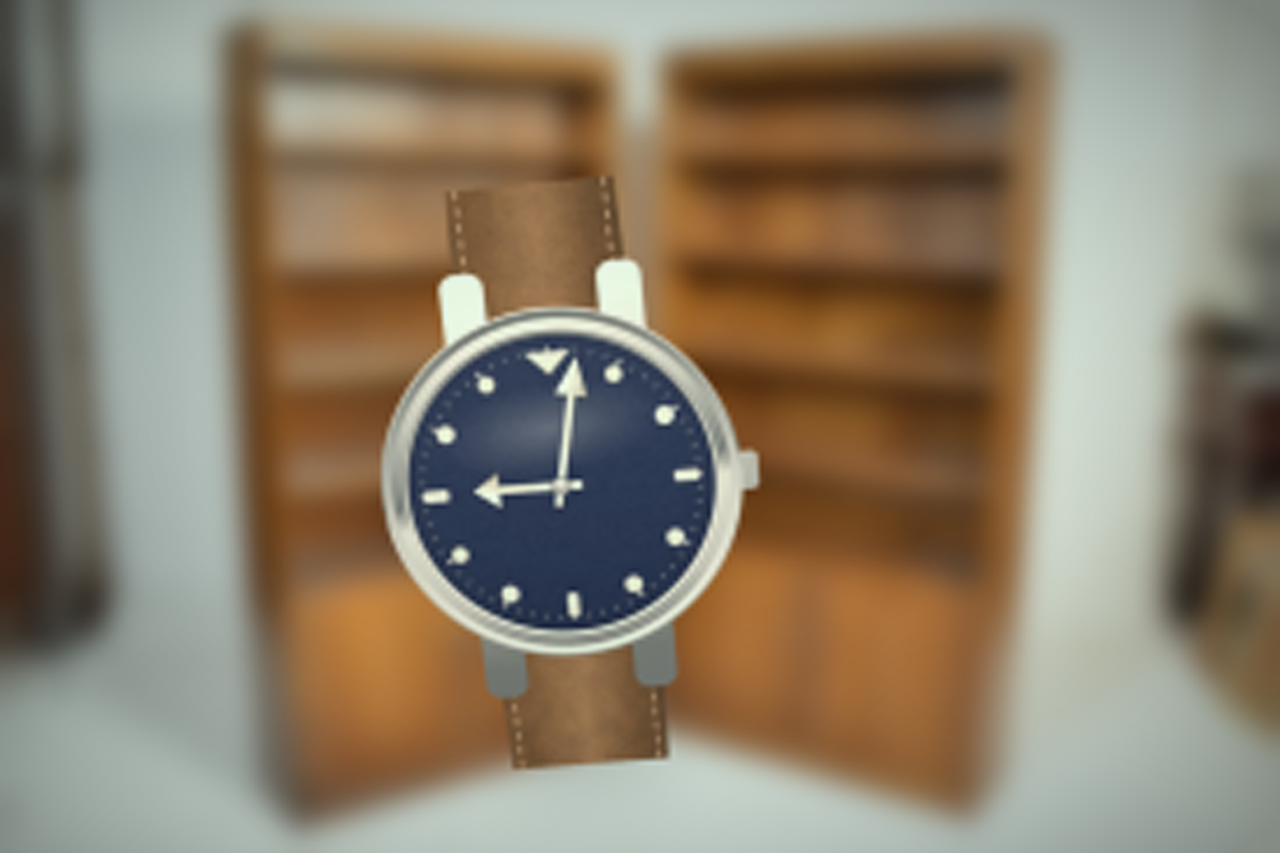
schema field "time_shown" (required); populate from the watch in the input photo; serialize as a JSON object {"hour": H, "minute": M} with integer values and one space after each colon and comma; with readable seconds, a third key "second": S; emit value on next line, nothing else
{"hour": 9, "minute": 2}
